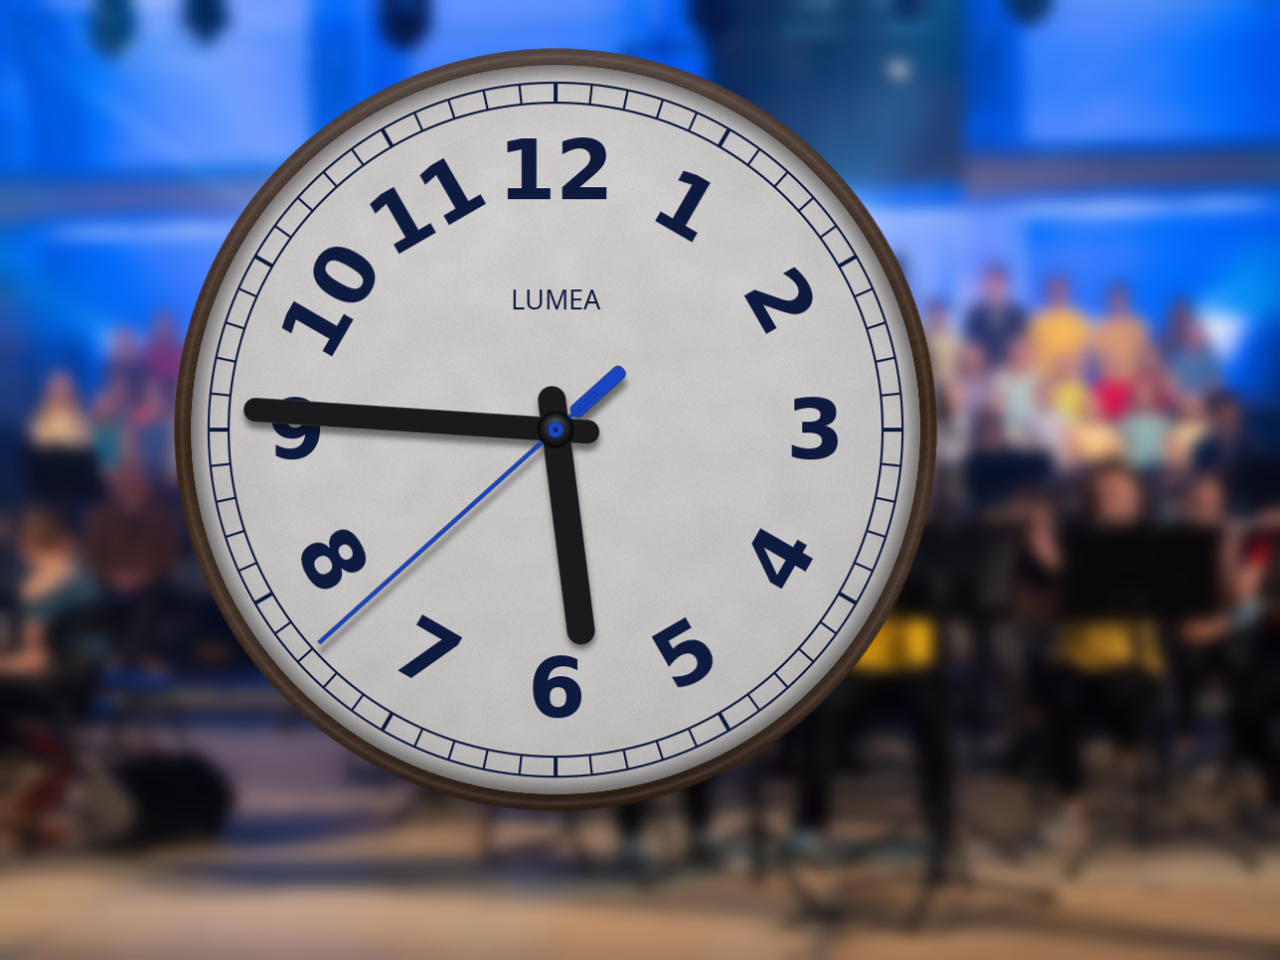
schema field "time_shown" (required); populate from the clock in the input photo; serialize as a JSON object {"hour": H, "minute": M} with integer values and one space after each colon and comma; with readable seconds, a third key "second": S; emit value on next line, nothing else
{"hour": 5, "minute": 45, "second": 38}
